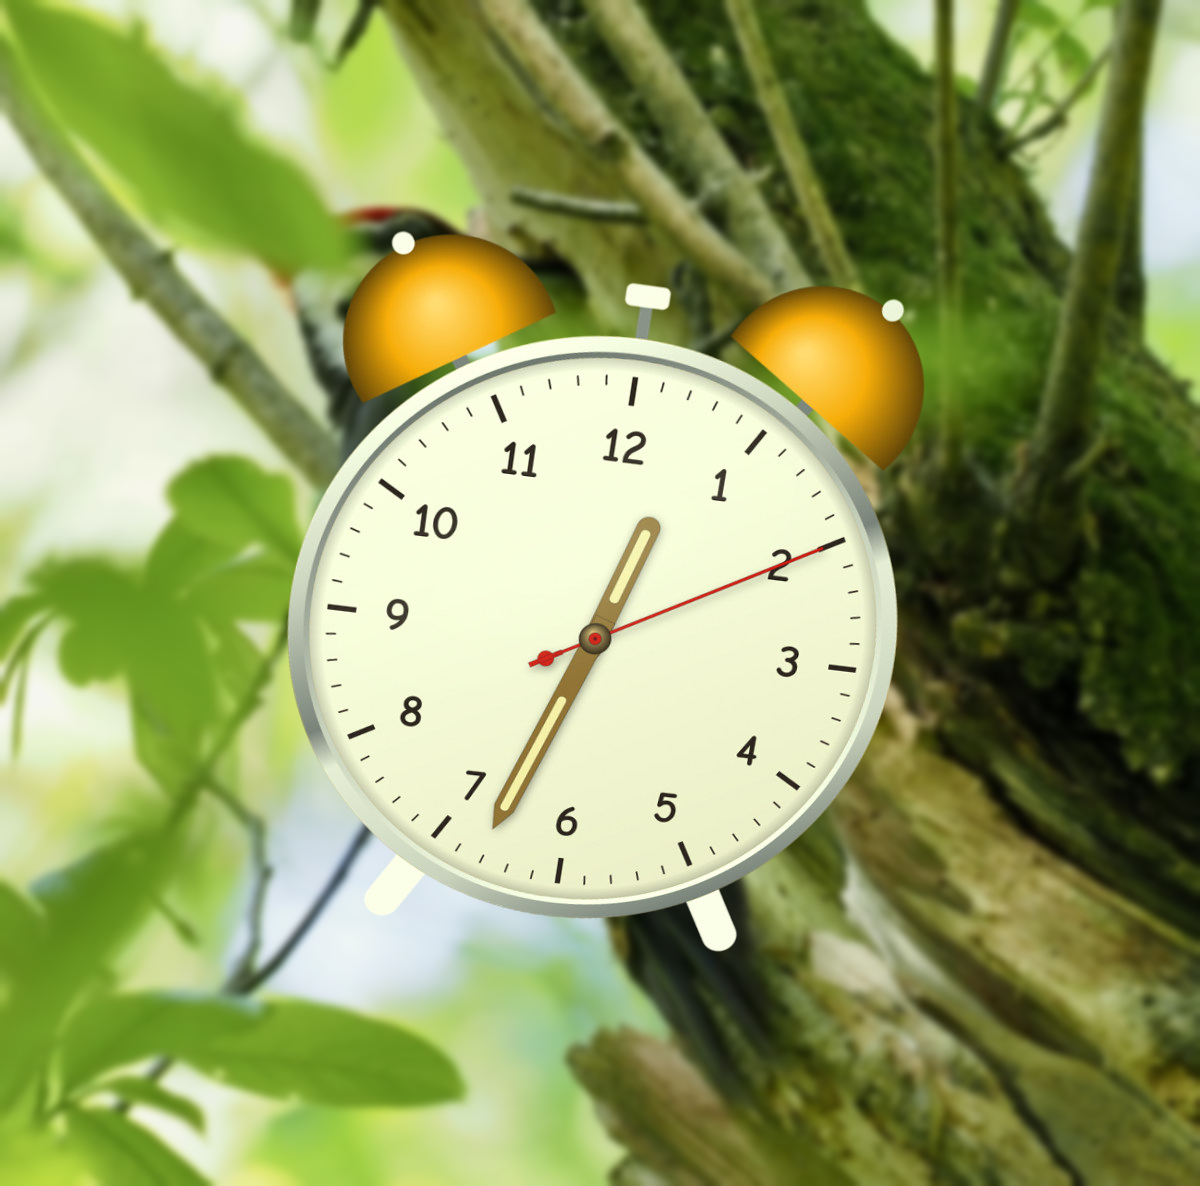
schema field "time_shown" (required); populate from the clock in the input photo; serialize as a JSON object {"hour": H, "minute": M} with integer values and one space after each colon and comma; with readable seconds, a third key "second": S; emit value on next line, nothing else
{"hour": 12, "minute": 33, "second": 10}
